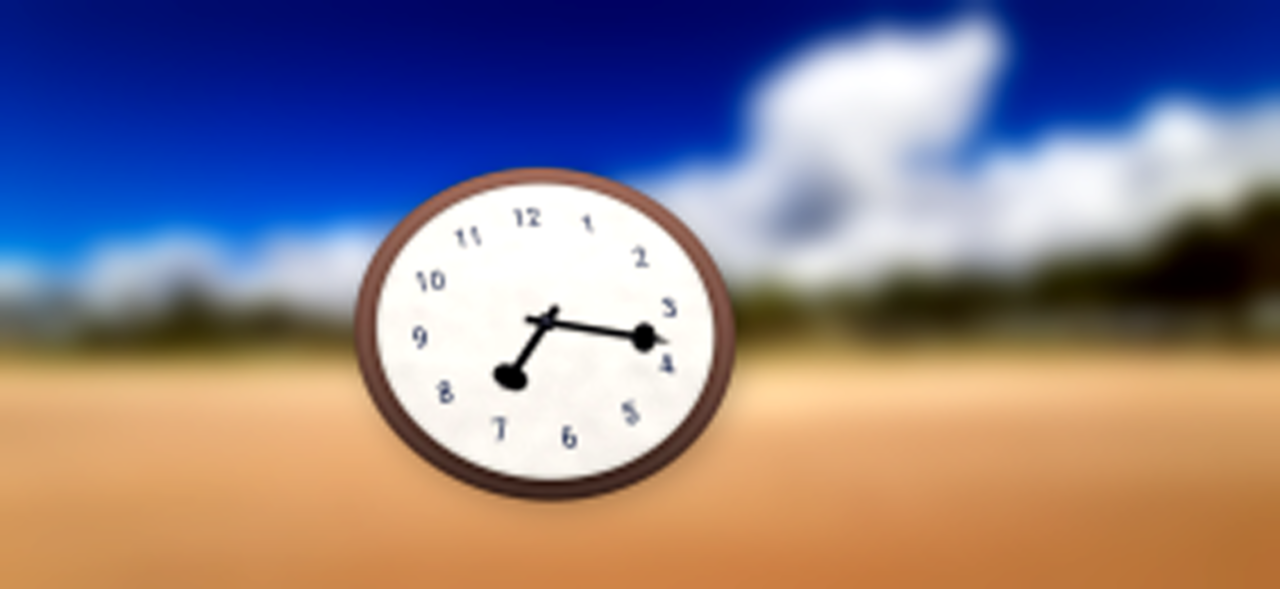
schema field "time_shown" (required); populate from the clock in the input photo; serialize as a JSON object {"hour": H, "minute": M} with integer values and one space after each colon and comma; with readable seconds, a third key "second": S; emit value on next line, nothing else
{"hour": 7, "minute": 18}
